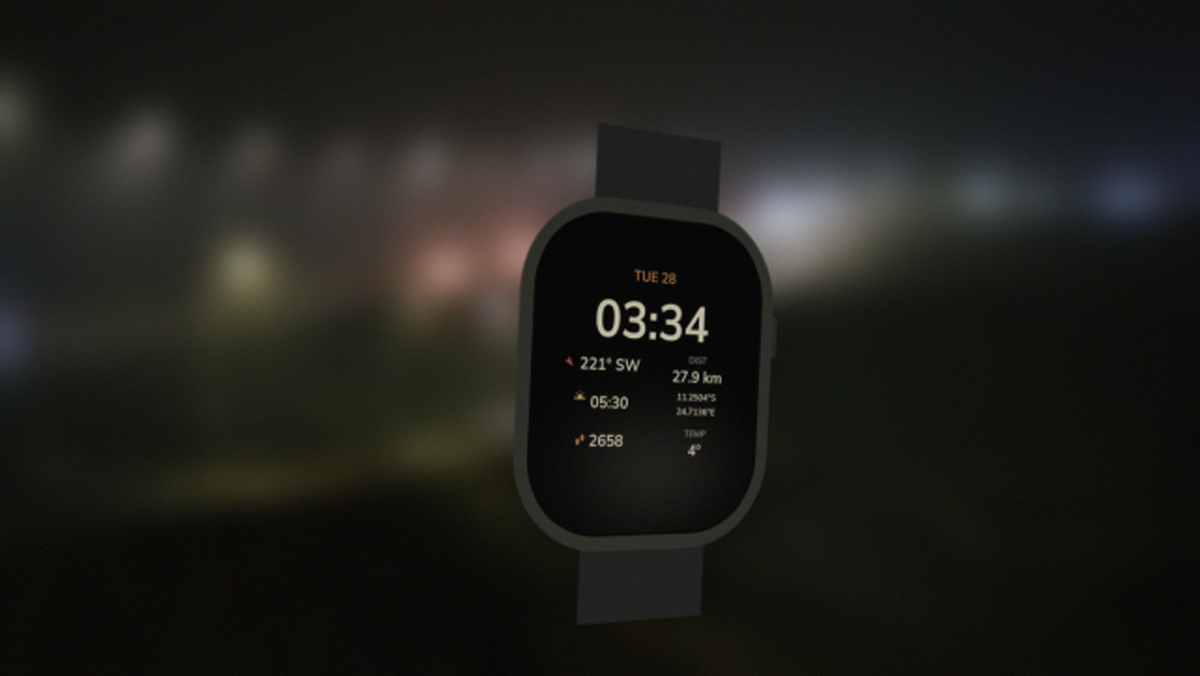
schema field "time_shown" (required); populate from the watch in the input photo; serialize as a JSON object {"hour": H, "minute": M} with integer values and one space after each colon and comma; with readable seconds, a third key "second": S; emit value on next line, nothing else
{"hour": 3, "minute": 34}
